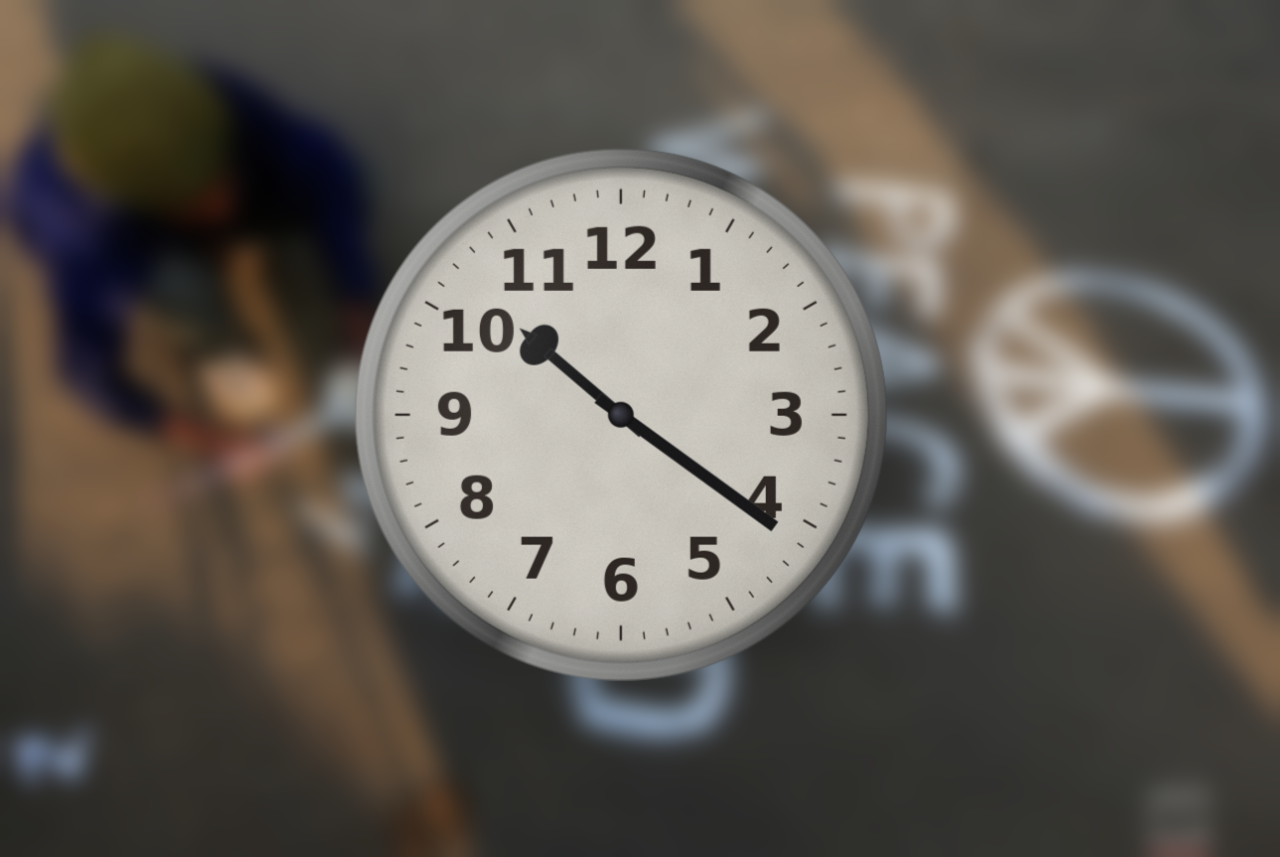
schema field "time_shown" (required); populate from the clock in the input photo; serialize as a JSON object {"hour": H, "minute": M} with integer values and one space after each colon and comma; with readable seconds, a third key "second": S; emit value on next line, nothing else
{"hour": 10, "minute": 21}
